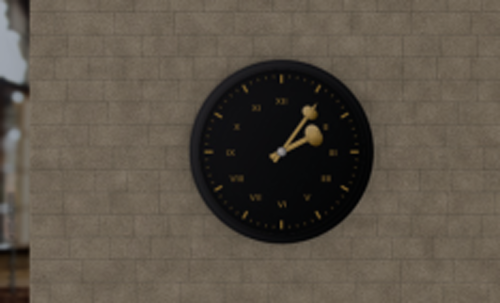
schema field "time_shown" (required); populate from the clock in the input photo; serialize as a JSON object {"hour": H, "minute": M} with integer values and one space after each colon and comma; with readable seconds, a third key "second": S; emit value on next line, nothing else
{"hour": 2, "minute": 6}
